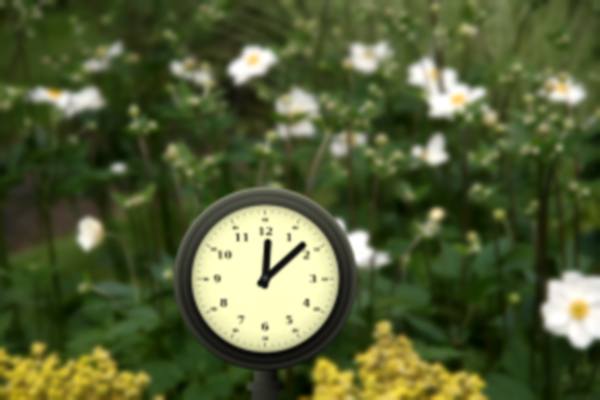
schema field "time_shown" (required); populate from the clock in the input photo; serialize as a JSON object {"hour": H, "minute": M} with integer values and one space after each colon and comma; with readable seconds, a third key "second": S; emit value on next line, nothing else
{"hour": 12, "minute": 8}
